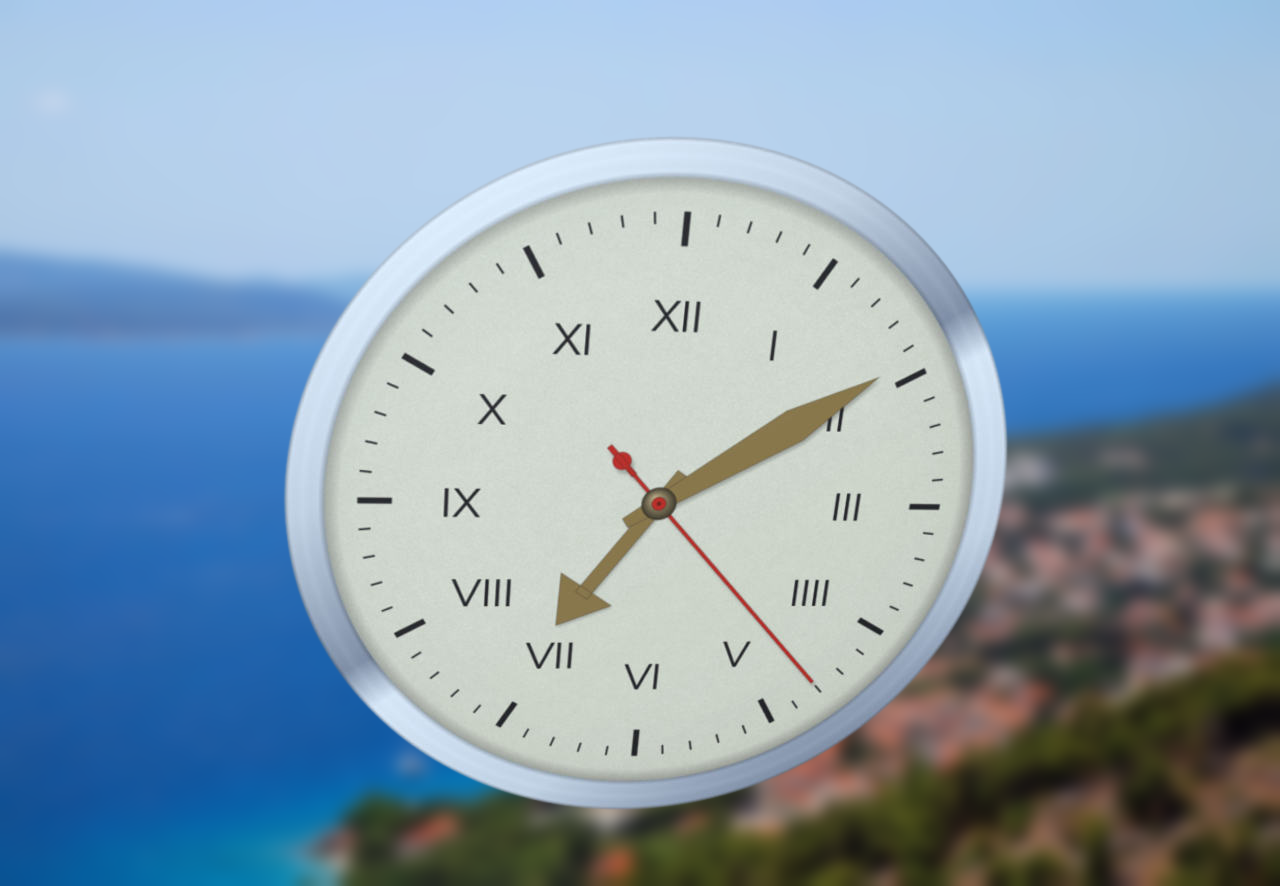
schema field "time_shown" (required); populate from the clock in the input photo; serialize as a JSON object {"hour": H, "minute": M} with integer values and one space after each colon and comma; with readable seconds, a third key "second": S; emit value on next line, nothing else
{"hour": 7, "minute": 9, "second": 23}
